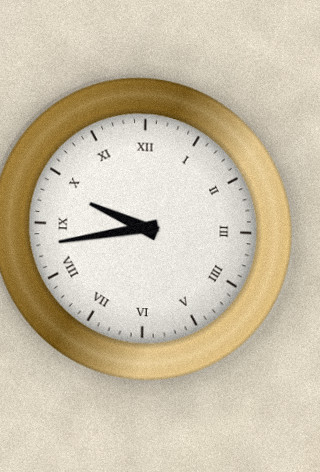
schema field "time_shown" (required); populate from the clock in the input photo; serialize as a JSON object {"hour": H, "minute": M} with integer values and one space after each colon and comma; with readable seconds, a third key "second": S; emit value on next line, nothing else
{"hour": 9, "minute": 43}
